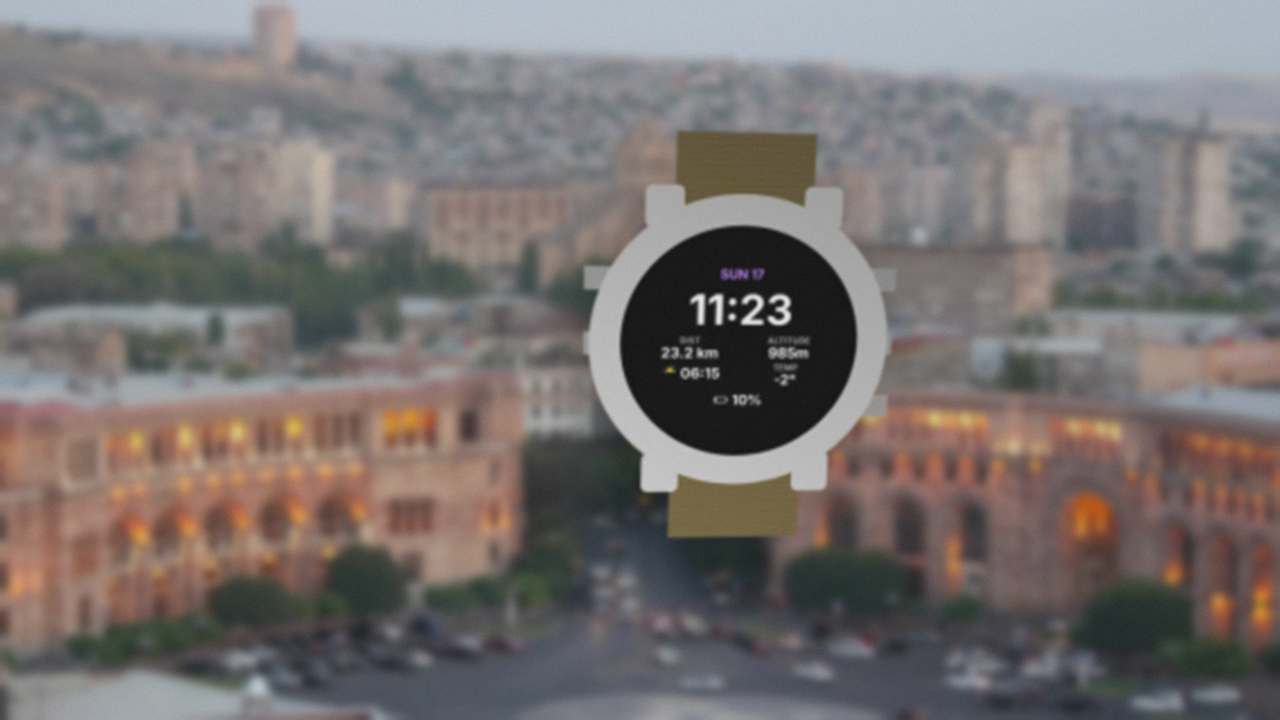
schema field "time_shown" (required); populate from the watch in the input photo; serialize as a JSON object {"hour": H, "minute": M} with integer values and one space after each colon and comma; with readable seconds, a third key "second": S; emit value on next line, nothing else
{"hour": 11, "minute": 23}
